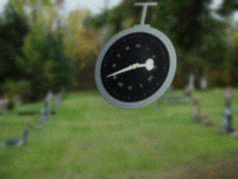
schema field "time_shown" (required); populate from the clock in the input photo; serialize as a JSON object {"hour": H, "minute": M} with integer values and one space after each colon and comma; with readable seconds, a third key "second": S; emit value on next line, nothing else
{"hour": 2, "minute": 41}
